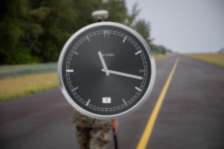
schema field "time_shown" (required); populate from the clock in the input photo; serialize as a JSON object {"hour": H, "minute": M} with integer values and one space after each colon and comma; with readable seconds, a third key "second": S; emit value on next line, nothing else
{"hour": 11, "minute": 17}
